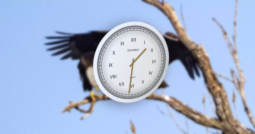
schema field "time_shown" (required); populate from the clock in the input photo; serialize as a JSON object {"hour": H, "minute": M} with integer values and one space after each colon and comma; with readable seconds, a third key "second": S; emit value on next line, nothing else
{"hour": 1, "minute": 31}
